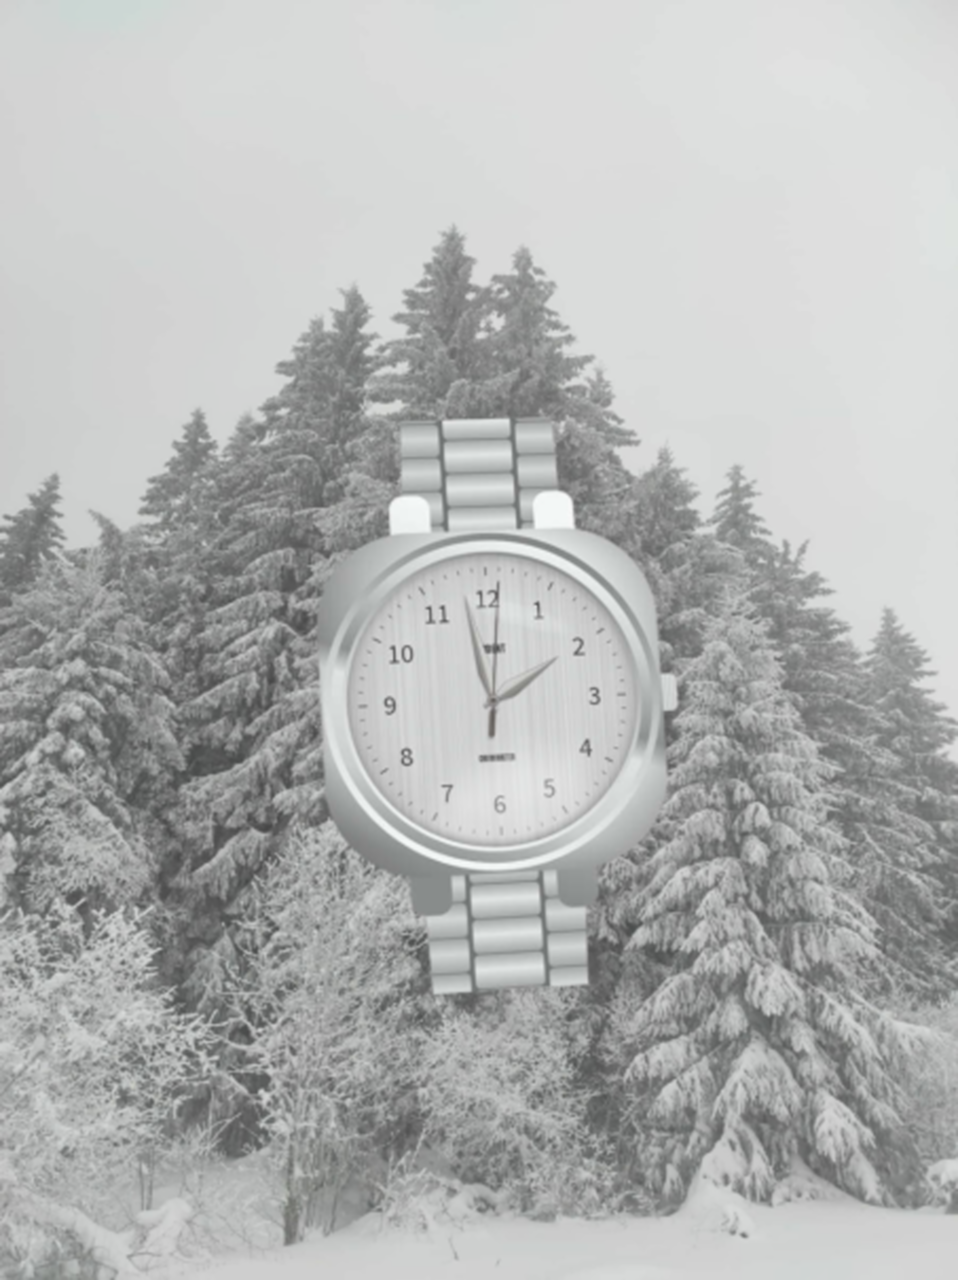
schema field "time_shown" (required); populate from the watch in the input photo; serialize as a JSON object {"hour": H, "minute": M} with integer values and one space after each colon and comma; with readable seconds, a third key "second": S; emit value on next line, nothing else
{"hour": 1, "minute": 58, "second": 1}
